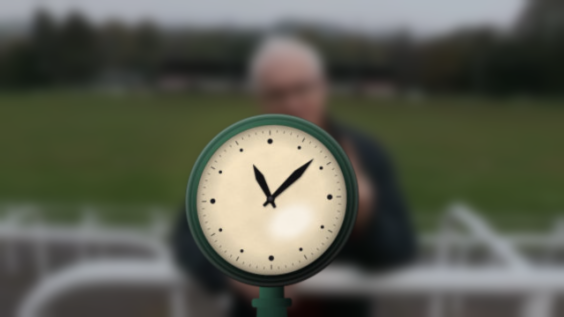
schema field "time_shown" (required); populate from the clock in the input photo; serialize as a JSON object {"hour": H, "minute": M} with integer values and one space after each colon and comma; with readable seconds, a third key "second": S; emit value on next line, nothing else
{"hour": 11, "minute": 8}
